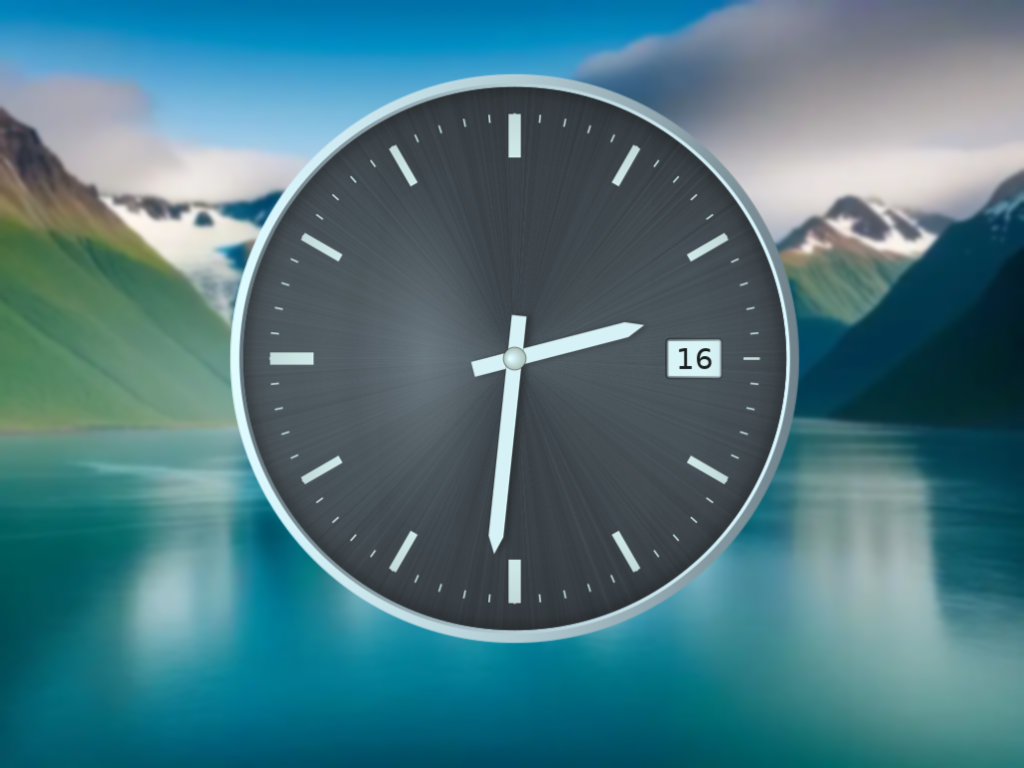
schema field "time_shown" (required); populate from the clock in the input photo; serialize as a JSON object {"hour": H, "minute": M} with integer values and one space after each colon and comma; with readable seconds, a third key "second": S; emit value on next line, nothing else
{"hour": 2, "minute": 31}
